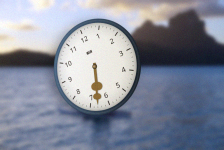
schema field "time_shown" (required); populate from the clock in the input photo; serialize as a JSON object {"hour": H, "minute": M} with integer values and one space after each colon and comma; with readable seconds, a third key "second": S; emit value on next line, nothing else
{"hour": 6, "minute": 33}
